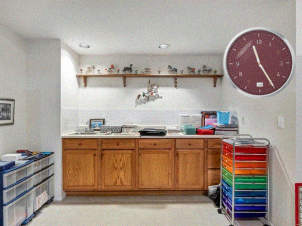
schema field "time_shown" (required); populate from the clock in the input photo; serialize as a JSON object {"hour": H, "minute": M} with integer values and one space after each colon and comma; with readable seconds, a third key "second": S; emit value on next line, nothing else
{"hour": 11, "minute": 25}
